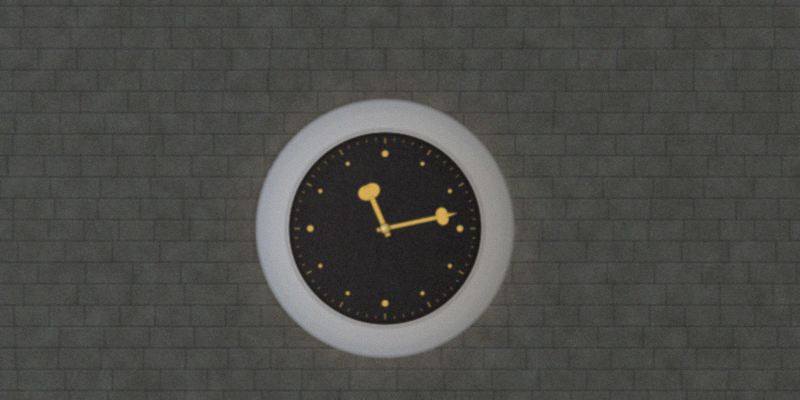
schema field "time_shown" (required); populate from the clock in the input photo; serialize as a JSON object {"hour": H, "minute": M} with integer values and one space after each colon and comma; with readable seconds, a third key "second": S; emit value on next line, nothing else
{"hour": 11, "minute": 13}
